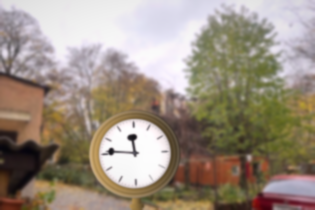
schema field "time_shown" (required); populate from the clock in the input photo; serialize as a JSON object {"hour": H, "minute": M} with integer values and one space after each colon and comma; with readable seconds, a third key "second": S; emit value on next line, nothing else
{"hour": 11, "minute": 46}
